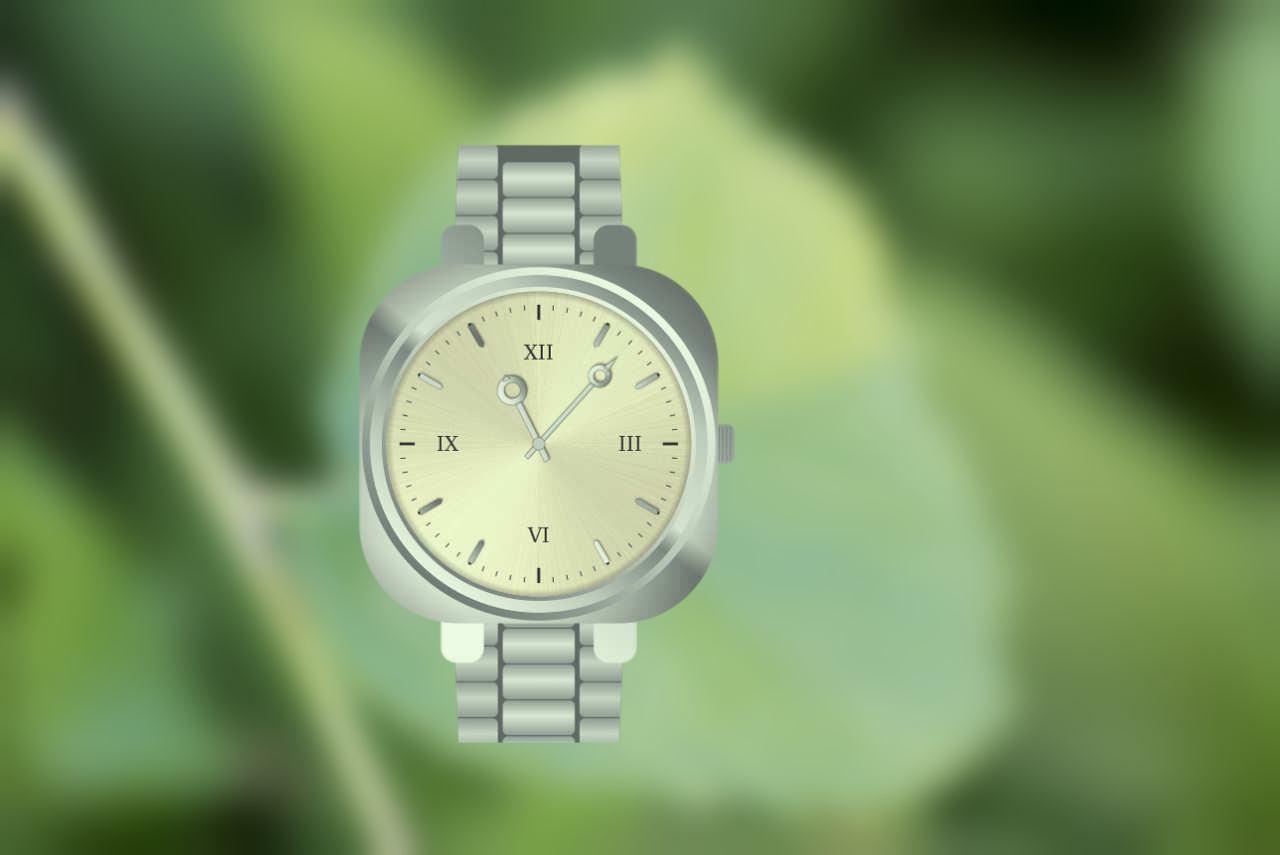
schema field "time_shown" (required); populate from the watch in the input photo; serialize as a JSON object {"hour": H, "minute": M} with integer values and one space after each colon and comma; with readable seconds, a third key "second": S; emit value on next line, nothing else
{"hour": 11, "minute": 7}
